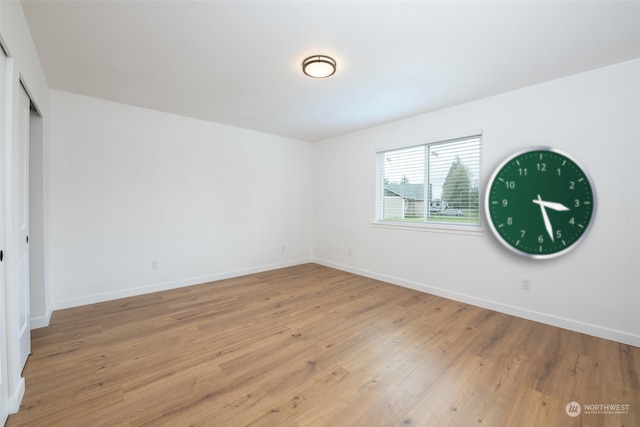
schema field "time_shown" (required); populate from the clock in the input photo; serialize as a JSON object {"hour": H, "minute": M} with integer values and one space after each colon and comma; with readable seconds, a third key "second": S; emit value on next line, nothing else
{"hour": 3, "minute": 27}
